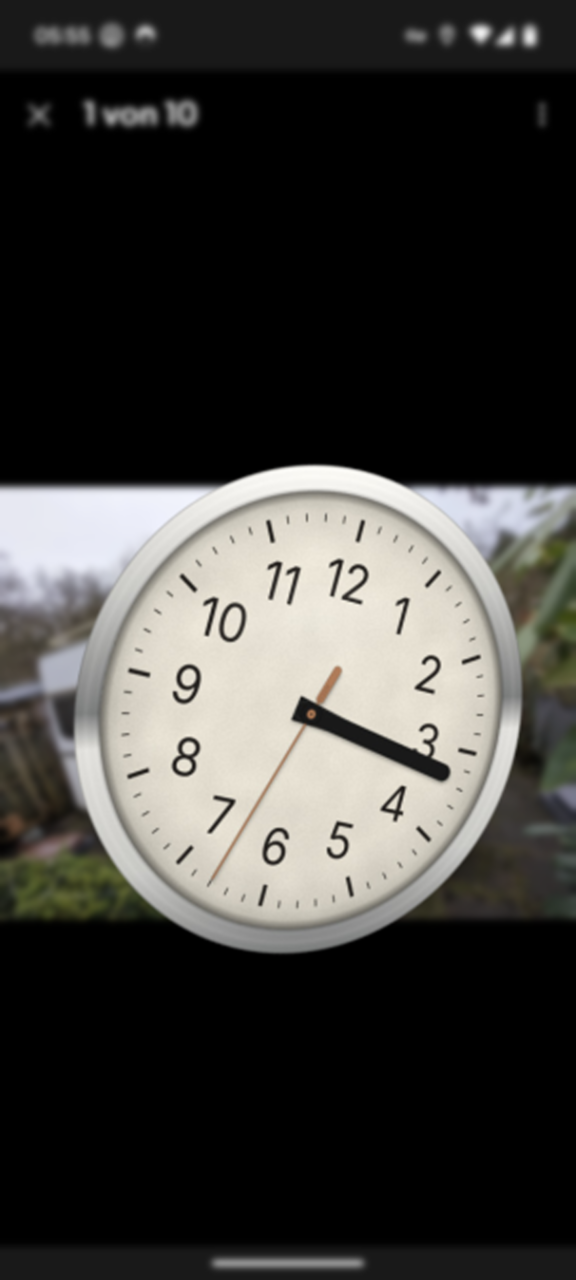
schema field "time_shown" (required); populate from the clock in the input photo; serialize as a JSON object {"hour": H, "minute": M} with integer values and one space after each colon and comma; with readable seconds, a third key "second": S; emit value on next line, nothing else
{"hour": 3, "minute": 16, "second": 33}
